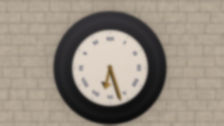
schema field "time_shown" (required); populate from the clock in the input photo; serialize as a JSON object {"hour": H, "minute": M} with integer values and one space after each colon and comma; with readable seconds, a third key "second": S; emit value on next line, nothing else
{"hour": 6, "minute": 27}
